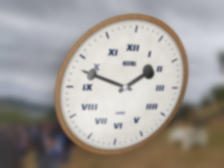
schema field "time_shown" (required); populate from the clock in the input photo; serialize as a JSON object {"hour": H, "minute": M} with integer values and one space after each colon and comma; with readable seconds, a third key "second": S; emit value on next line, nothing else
{"hour": 1, "minute": 48}
